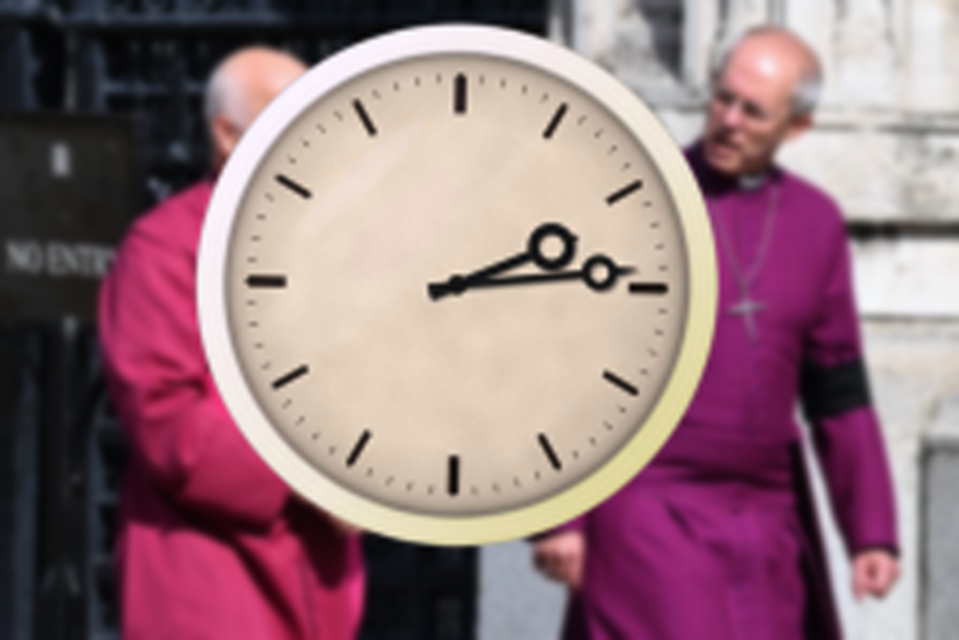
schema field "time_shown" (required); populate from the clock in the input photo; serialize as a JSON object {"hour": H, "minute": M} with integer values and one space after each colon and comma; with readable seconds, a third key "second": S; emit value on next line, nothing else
{"hour": 2, "minute": 14}
